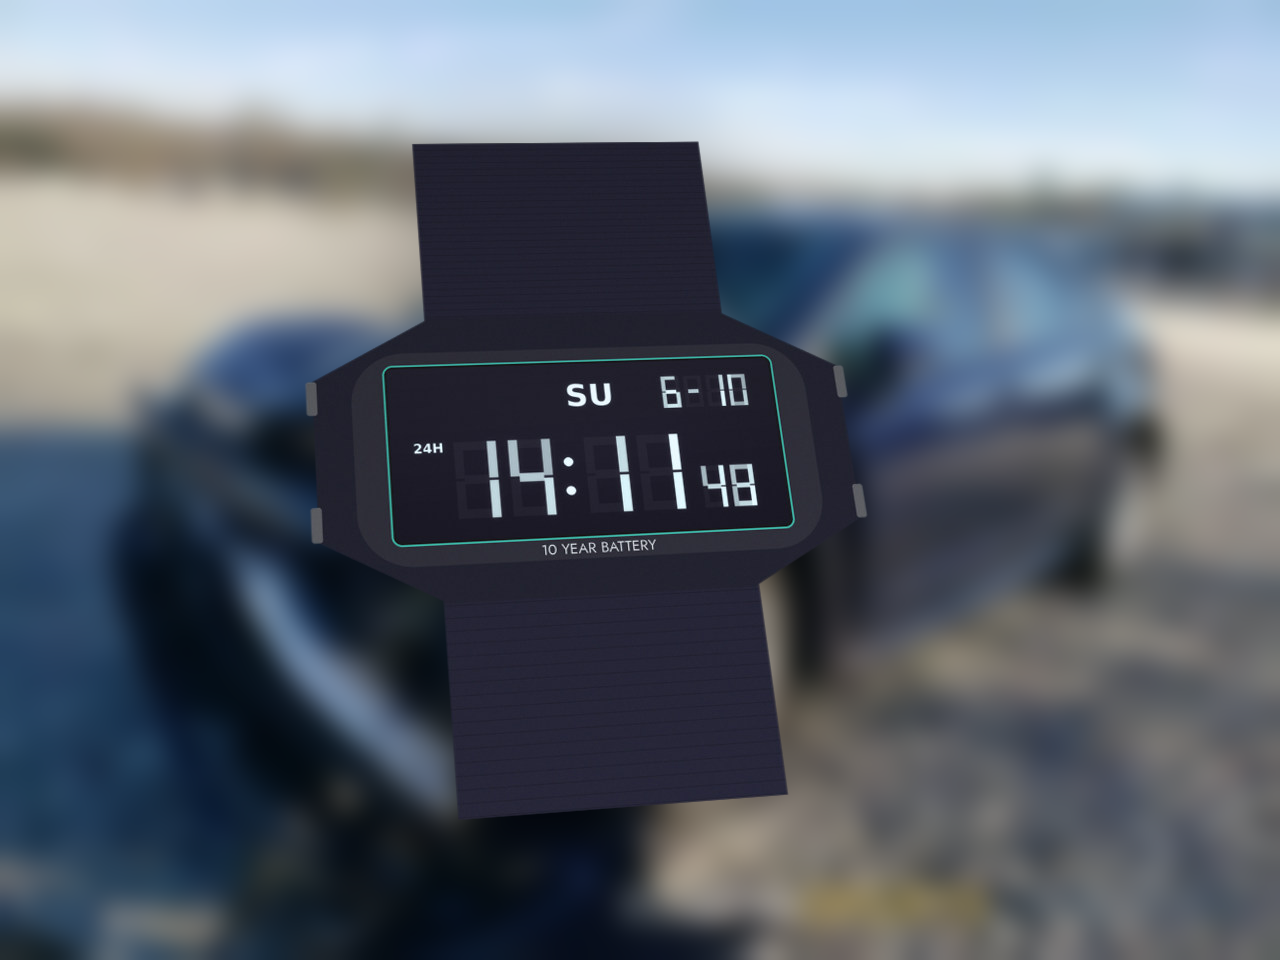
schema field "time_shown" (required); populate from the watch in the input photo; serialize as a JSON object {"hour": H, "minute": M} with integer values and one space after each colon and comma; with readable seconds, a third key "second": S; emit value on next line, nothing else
{"hour": 14, "minute": 11, "second": 48}
